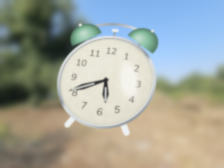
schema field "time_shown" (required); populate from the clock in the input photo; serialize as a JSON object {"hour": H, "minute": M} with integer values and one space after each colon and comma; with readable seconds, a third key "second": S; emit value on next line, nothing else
{"hour": 5, "minute": 41}
